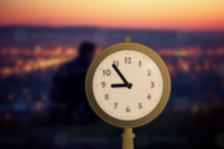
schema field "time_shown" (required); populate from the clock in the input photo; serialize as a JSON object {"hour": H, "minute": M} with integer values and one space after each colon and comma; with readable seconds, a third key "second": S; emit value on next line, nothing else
{"hour": 8, "minute": 54}
